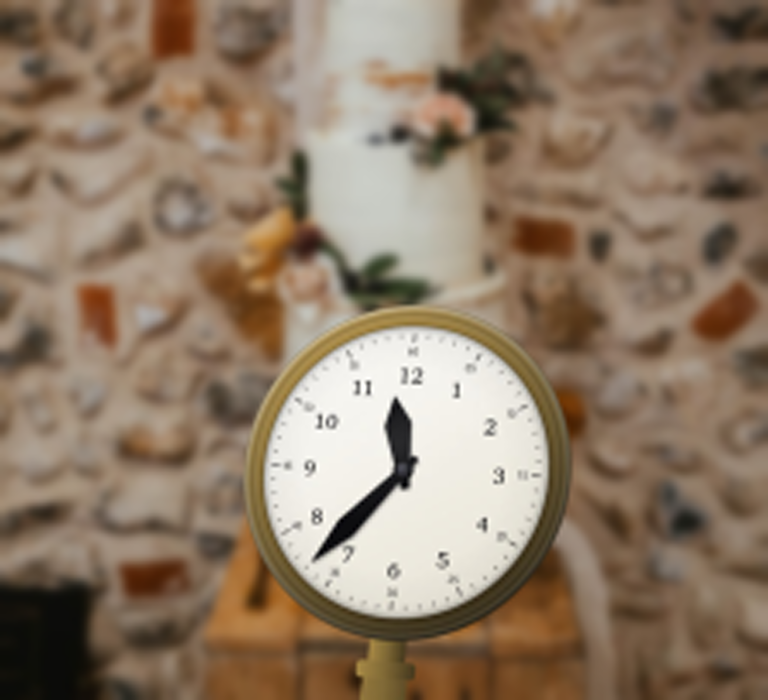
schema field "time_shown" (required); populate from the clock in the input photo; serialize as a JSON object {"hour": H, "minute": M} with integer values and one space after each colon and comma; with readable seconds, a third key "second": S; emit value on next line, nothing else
{"hour": 11, "minute": 37}
